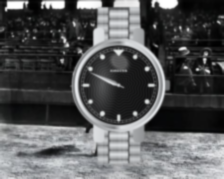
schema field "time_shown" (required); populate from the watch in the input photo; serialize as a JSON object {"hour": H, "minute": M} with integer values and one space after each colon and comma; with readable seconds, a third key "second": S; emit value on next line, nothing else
{"hour": 9, "minute": 49}
